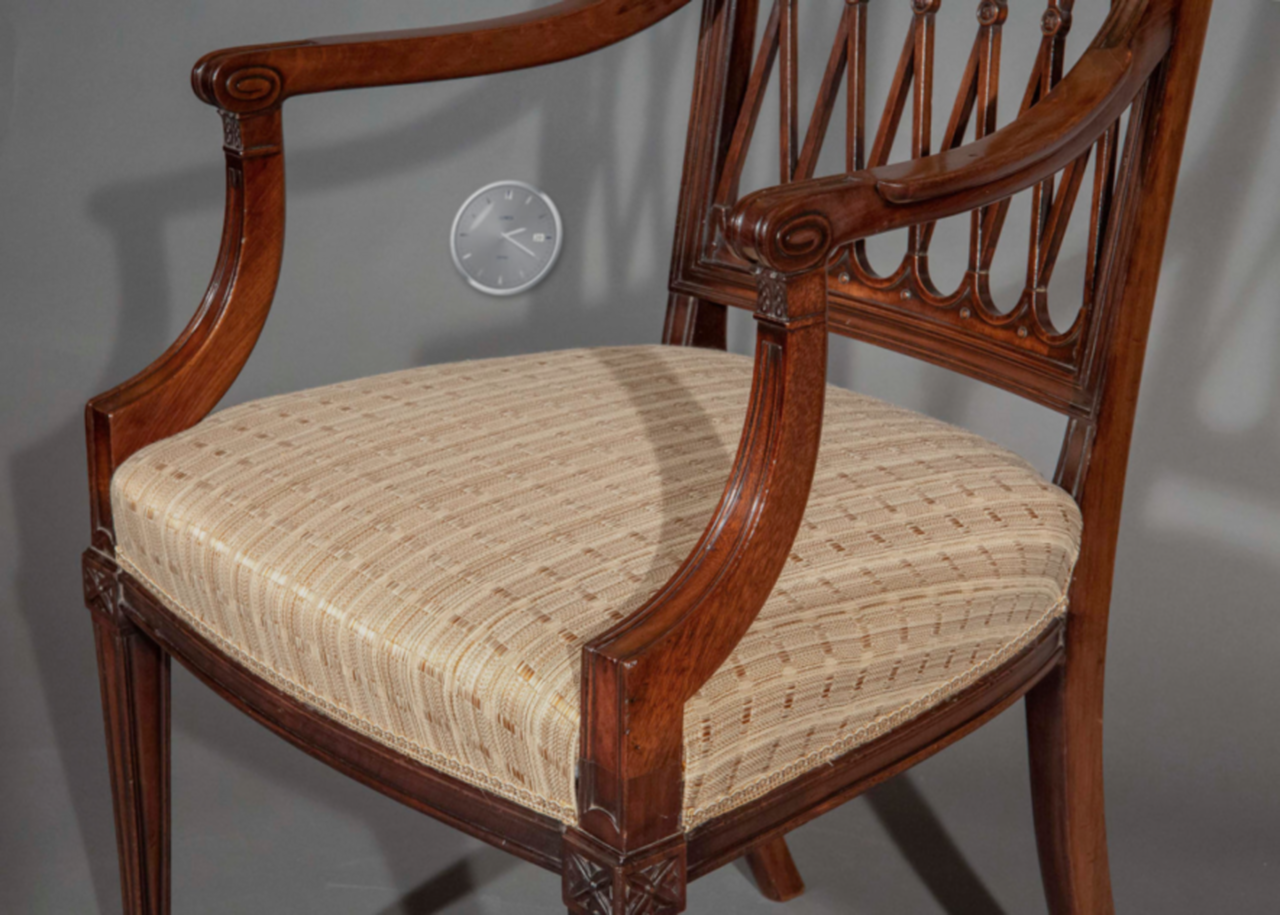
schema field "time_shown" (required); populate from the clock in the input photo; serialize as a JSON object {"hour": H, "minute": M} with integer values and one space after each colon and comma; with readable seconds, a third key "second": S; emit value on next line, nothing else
{"hour": 2, "minute": 20}
